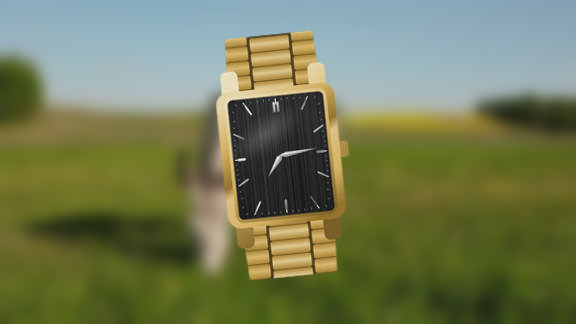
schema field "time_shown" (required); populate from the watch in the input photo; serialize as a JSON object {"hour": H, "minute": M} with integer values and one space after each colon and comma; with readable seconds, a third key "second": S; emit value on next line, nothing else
{"hour": 7, "minute": 14}
